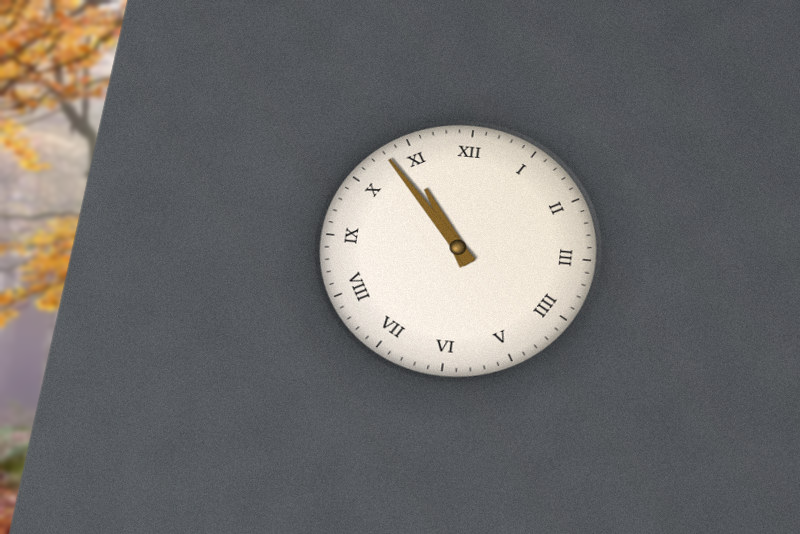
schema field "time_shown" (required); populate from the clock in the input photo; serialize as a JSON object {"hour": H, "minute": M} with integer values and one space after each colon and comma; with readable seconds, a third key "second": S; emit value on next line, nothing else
{"hour": 10, "minute": 53}
